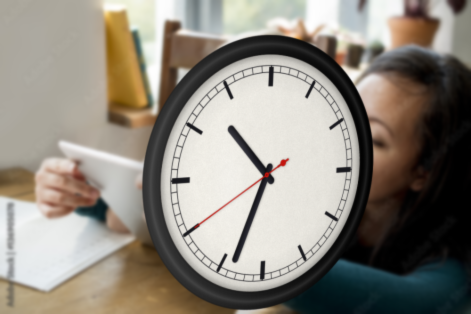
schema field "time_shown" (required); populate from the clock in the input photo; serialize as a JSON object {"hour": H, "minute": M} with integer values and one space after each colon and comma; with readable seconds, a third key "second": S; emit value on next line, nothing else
{"hour": 10, "minute": 33, "second": 40}
